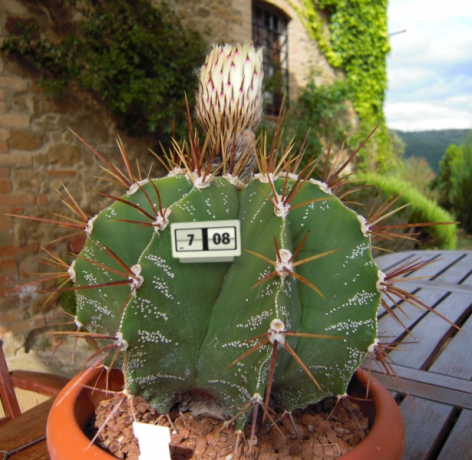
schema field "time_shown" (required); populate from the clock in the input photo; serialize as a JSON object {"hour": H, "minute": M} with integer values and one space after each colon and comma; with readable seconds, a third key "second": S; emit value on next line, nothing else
{"hour": 7, "minute": 8}
